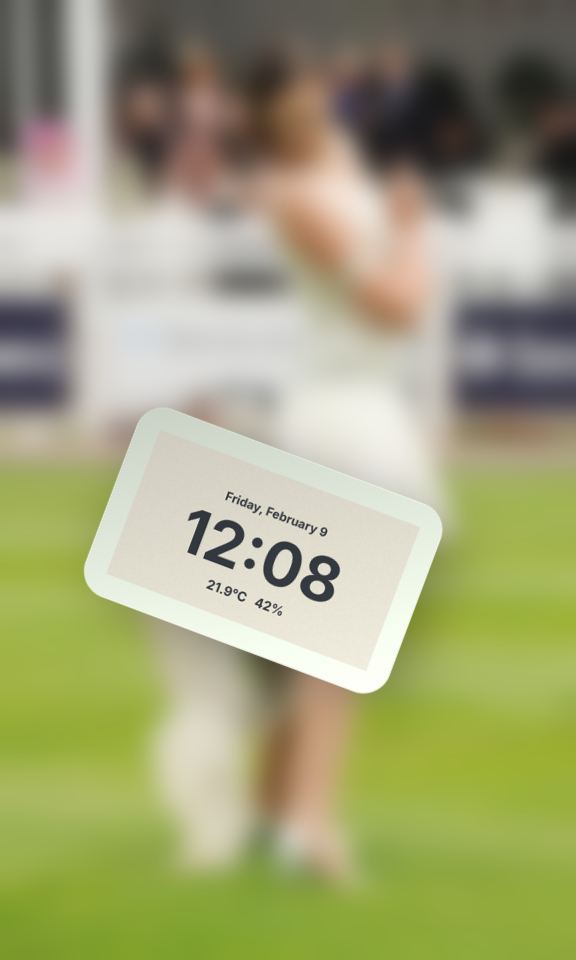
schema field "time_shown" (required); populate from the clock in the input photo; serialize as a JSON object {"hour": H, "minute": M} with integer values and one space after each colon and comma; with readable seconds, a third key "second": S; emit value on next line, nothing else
{"hour": 12, "minute": 8}
